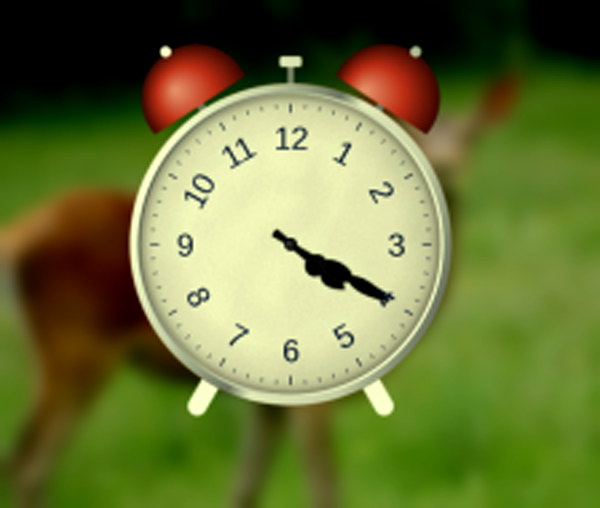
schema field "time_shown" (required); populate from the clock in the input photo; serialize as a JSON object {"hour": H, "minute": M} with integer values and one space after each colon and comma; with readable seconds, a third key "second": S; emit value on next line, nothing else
{"hour": 4, "minute": 20}
